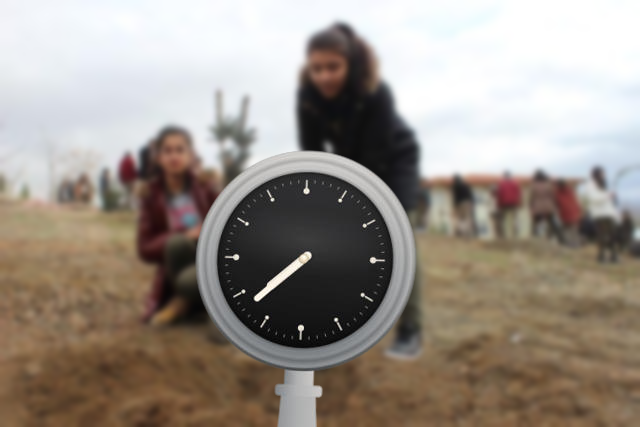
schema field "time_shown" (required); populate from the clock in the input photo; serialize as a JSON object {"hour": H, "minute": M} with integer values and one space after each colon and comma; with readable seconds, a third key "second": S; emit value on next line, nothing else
{"hour": 7, "minute": 38}
